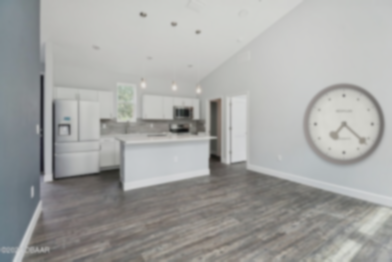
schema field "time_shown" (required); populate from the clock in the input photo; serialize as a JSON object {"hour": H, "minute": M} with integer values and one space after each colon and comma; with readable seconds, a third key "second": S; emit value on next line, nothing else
{"hour": 7, "minute": 22}
